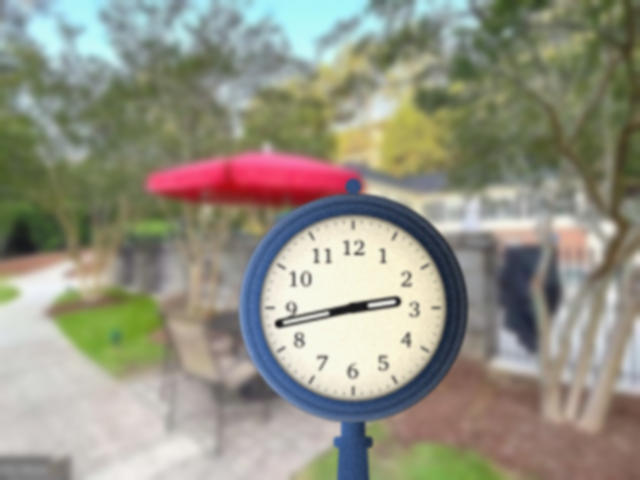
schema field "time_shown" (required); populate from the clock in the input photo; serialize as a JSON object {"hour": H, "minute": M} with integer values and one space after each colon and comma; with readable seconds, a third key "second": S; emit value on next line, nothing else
{"hour": 2, "minute": 43}
